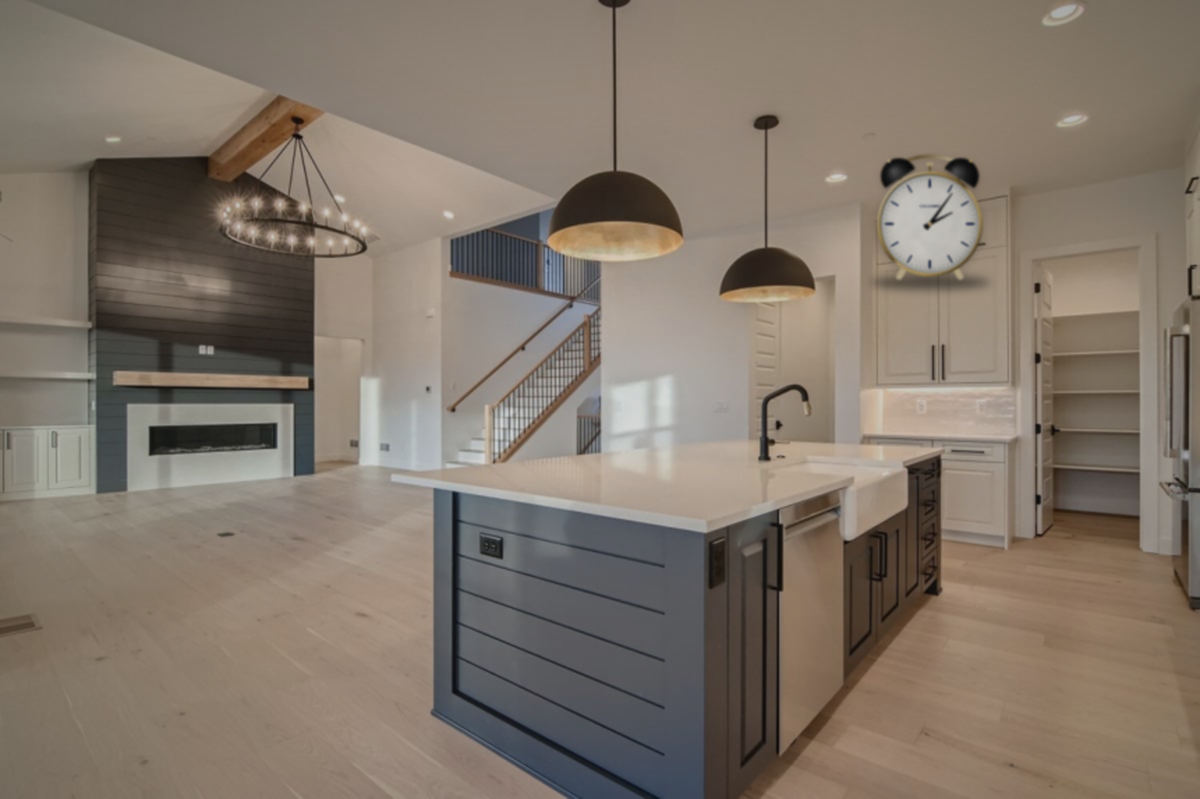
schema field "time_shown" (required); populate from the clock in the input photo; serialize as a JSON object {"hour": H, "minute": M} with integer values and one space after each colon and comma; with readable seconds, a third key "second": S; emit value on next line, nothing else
{"hour": 2, "minute": 6}
